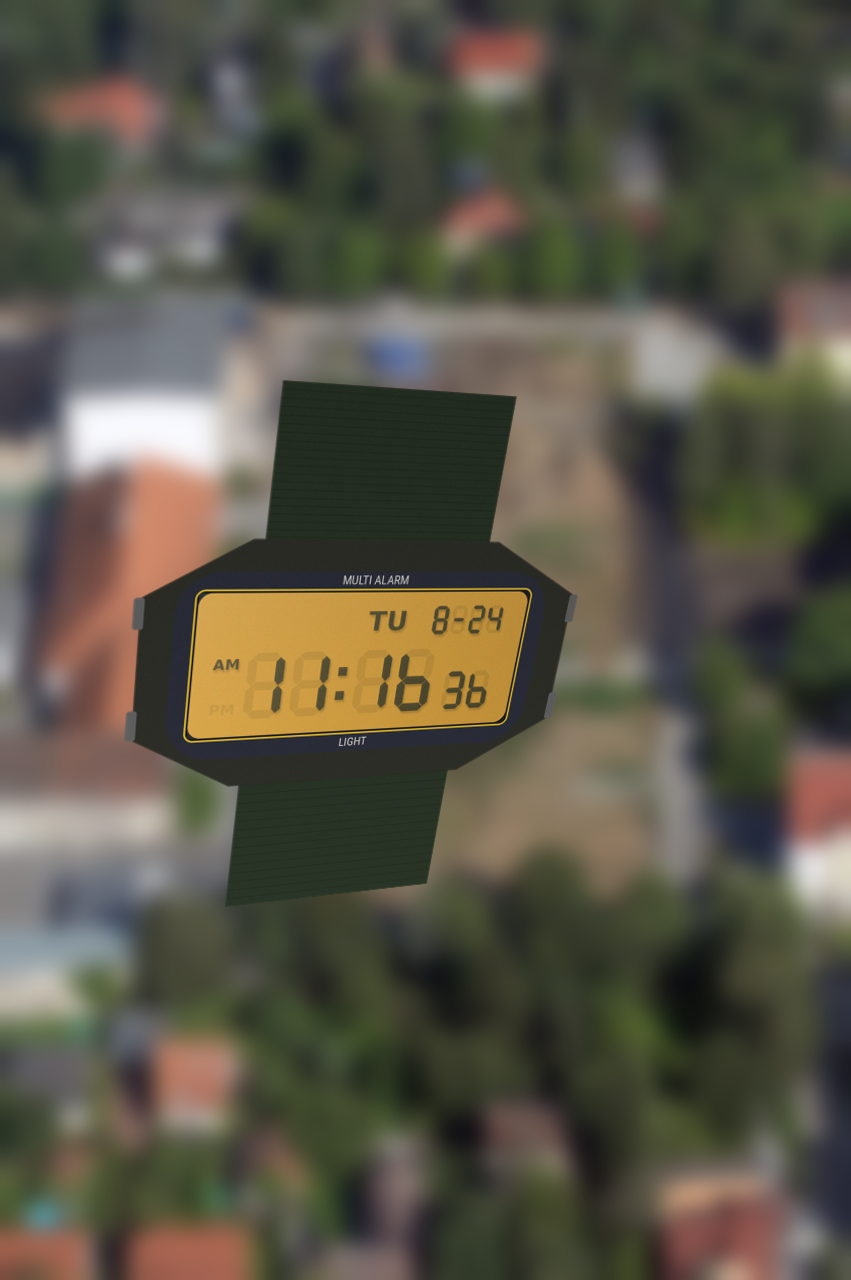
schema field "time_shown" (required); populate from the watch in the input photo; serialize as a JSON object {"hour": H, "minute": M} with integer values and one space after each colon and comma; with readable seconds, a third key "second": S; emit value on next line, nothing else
{"hour": 11, "minute": 16, "second": 36}
